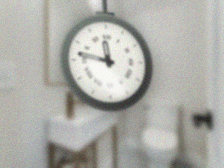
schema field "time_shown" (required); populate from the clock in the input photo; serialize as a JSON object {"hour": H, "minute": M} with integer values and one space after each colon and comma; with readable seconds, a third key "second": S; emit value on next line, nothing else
{"hour": 11, "minute": 47}
